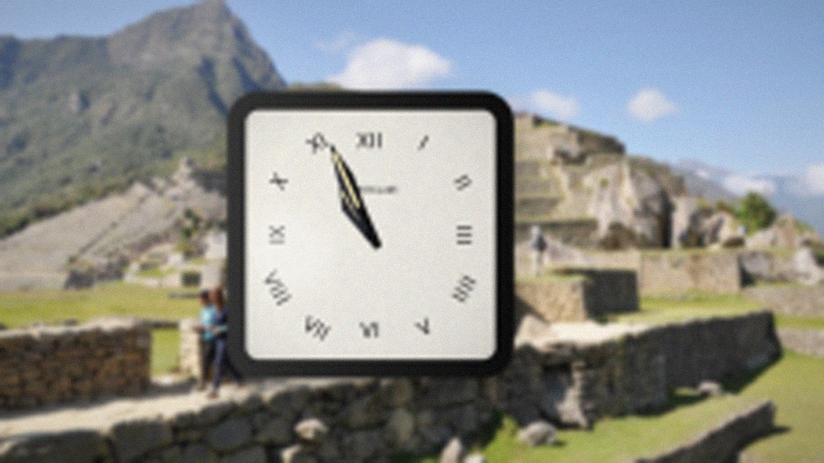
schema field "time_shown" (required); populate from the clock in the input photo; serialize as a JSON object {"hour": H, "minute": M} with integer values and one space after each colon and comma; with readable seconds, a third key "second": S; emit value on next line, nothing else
{"hour": 10, "minute": 56}
